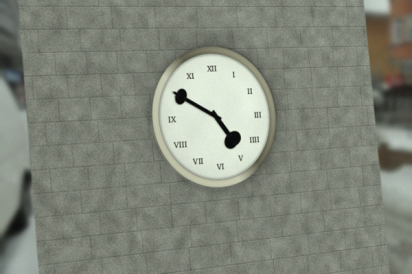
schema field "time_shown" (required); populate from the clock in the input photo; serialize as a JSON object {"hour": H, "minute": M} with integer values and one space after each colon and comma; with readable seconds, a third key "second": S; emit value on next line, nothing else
{"hour": 4, "minute": 50}
